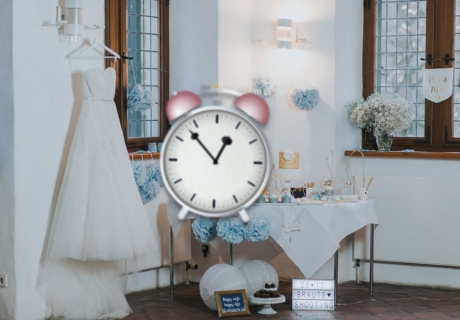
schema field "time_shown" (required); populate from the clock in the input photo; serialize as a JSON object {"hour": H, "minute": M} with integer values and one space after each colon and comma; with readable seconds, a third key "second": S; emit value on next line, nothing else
{"hour": 12, "minute": 53}
